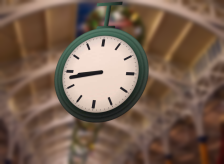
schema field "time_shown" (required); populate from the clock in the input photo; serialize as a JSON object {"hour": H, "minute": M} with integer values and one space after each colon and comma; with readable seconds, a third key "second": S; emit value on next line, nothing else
{"hour": 8, "minute": 43}
